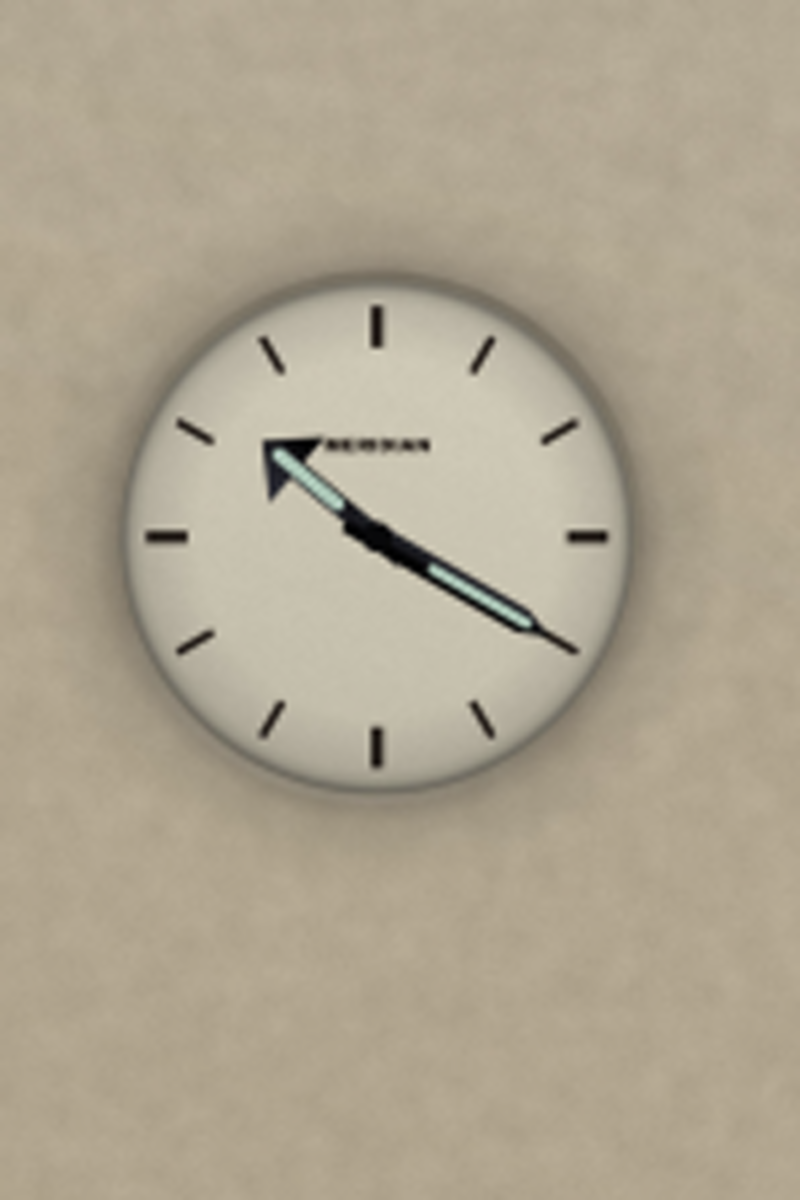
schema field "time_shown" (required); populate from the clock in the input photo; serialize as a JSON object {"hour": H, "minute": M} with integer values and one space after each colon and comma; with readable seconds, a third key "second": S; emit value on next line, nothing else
{"hour": 10, "minute": 20}
